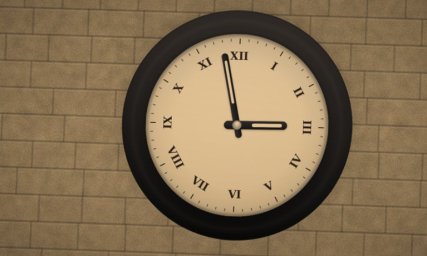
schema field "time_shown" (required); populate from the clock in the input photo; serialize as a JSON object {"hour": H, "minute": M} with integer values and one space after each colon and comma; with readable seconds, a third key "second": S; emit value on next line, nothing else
{"hour": 2, "minute": 58}
